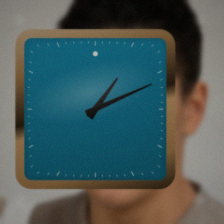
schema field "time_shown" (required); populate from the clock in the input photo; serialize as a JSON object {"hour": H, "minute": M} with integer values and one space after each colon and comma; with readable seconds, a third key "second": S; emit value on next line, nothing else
{"hour": 1, "minute": 11}
